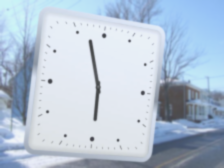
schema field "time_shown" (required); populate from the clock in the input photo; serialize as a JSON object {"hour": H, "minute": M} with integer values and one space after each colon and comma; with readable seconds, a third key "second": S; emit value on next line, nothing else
{"hour": 5, "minute": 57}
